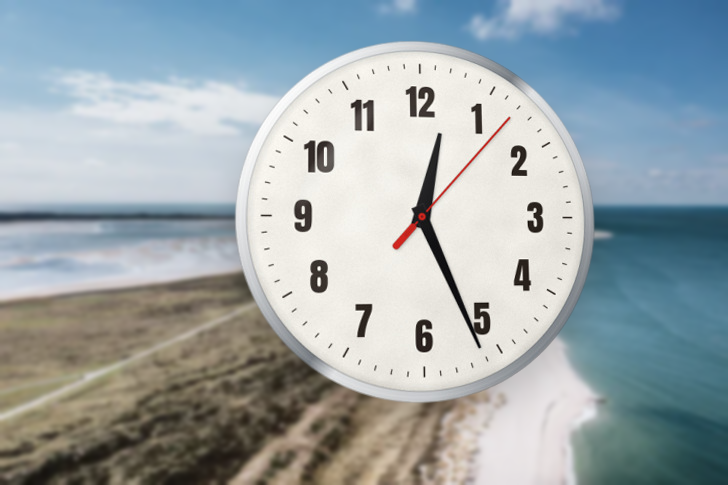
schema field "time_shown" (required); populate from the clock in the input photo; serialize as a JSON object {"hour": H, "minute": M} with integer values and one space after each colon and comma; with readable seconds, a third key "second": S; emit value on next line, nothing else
{"hour": 12, "minute": 26, "second": 7}
